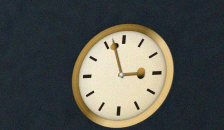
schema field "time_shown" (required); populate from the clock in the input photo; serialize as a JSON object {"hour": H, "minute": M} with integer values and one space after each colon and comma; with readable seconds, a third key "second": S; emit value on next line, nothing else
{"hour": 2, "minute": 57}
